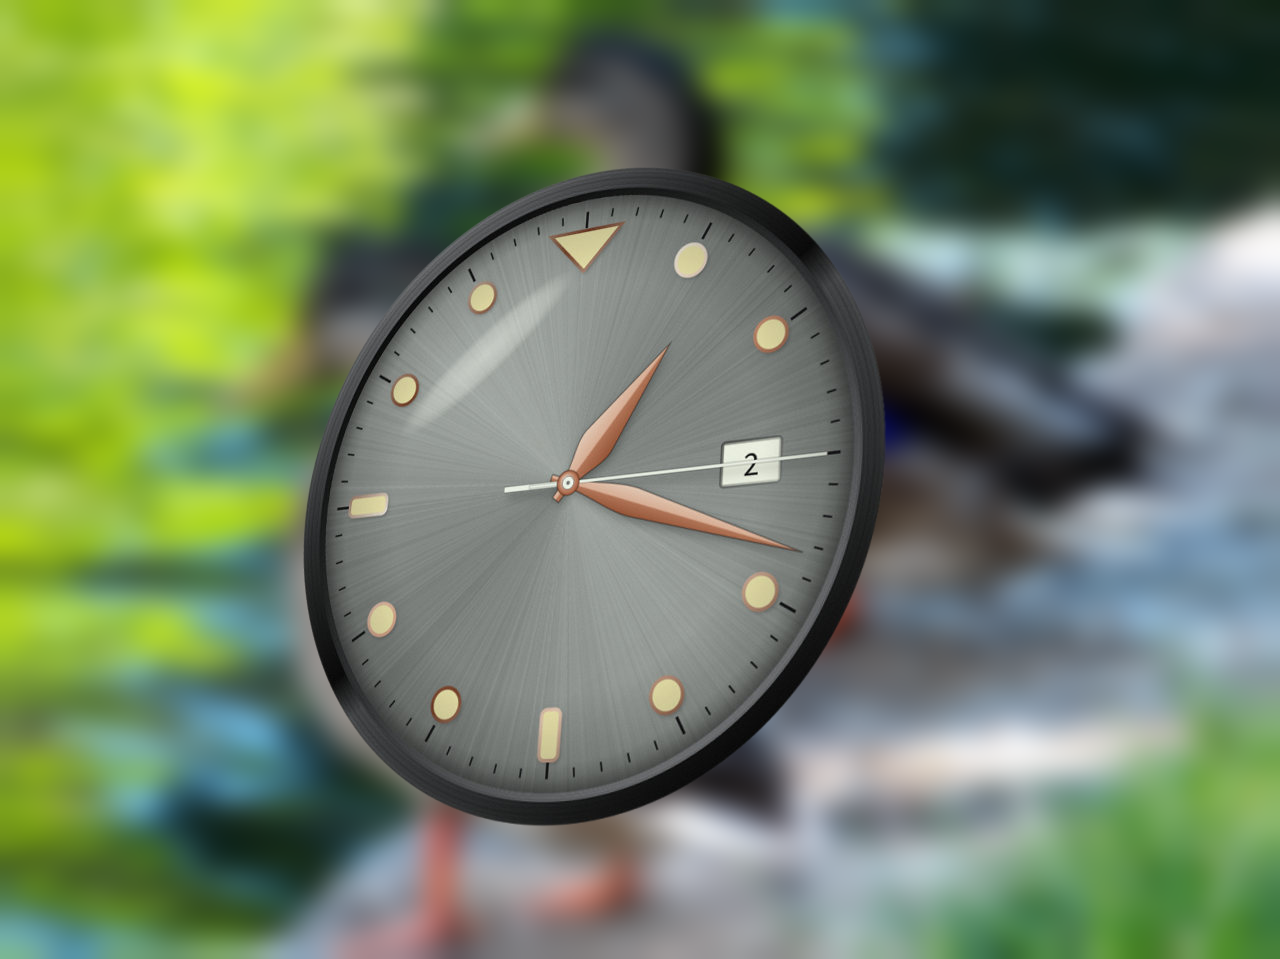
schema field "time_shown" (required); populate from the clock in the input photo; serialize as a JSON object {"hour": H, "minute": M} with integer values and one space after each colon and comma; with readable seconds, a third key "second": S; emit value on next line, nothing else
{"hour": 1, "minute": 18, "second": 15}
